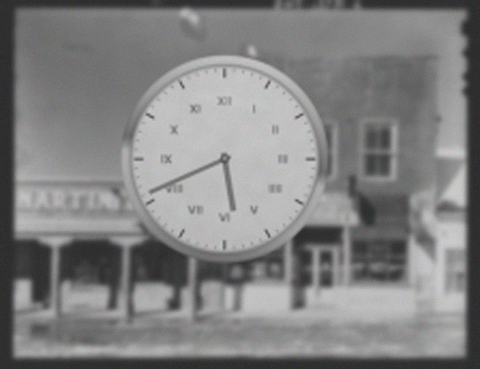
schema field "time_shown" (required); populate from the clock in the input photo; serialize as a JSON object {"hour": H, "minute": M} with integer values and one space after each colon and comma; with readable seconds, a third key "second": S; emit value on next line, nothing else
{"hour": 5, "minute": 41}
